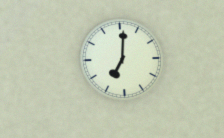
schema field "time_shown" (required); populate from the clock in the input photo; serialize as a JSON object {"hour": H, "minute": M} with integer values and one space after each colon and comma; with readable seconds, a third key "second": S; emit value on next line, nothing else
{"hour": 7, "minute": 1}
